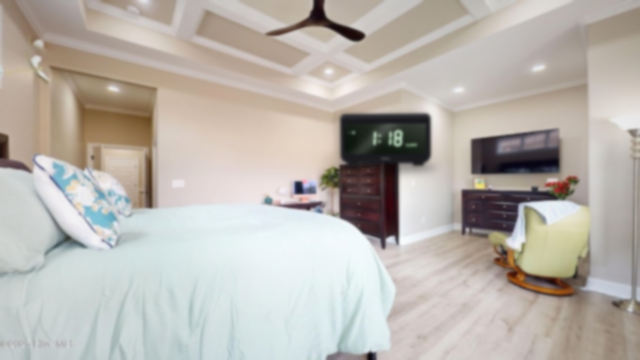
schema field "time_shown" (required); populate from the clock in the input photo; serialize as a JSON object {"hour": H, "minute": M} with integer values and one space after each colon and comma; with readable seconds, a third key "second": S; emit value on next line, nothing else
{"hour": 1, "minute": 18}
